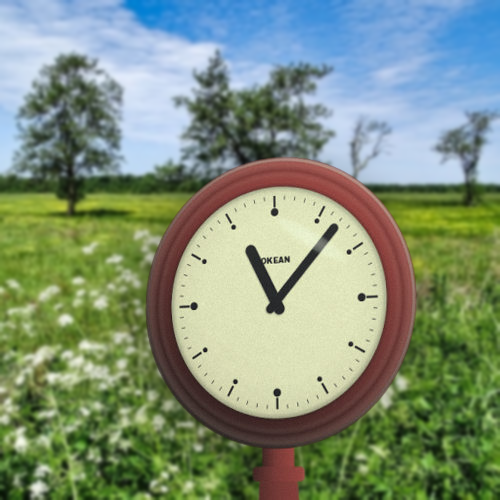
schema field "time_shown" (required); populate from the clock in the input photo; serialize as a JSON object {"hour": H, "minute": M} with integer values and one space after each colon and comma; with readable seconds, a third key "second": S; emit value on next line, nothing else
{"hour": 11, "minute": 7}
